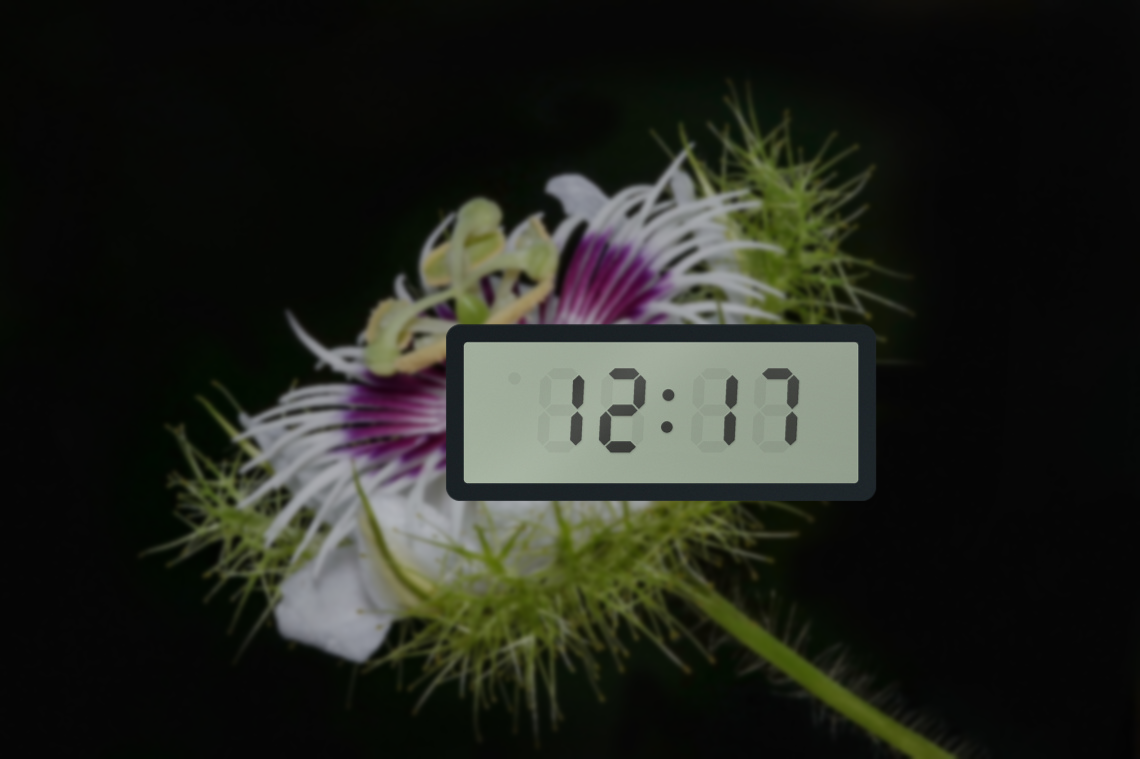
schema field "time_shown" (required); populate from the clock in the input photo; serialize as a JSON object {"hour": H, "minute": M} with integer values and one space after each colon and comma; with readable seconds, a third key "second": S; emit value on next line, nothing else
{"hour": 12, "minute": 17}
